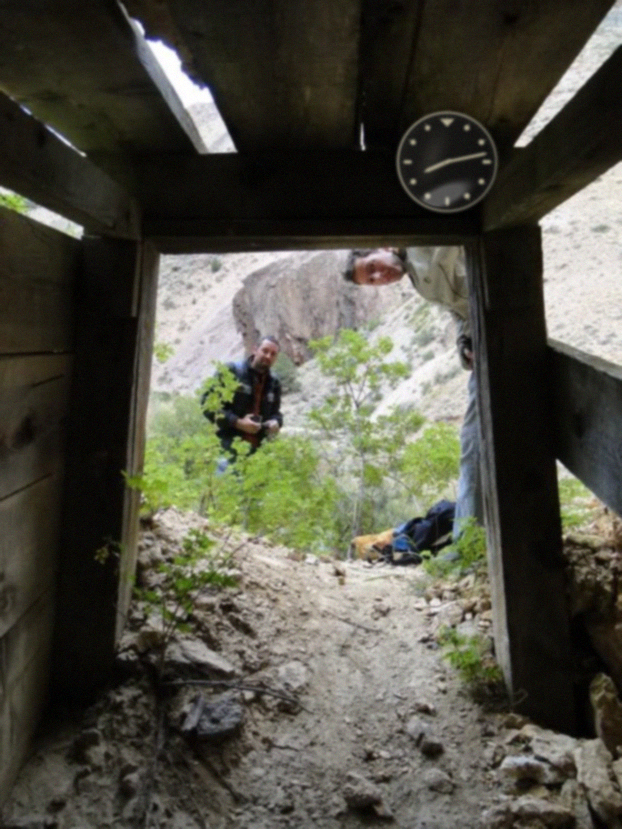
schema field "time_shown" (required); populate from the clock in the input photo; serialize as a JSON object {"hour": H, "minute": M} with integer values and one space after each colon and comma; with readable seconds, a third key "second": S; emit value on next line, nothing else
{"hour": 8, "minute": 13}
